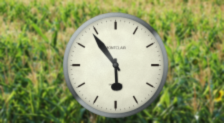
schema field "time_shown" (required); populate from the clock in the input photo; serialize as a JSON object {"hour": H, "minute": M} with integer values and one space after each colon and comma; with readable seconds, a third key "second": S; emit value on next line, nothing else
{"hour": 5, "minute": 54}
